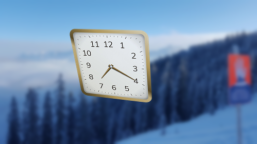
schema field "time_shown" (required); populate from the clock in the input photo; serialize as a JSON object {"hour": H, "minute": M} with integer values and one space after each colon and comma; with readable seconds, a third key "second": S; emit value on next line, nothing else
{"hour": 7, "minute": 20}
